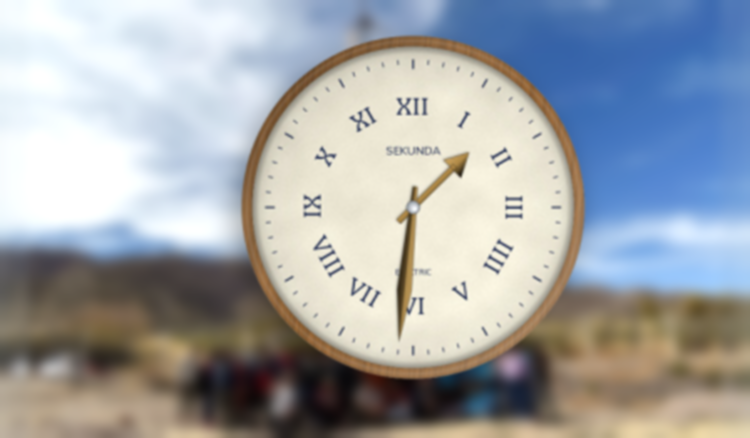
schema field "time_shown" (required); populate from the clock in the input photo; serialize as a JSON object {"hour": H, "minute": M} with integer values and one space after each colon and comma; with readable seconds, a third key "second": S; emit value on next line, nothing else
{"hour": 1, "minute": 31}
